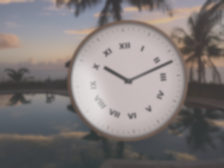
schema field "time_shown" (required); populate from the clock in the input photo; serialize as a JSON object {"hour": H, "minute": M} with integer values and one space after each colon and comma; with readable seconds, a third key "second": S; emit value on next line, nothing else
{"hour": 10, "minute": 12}
